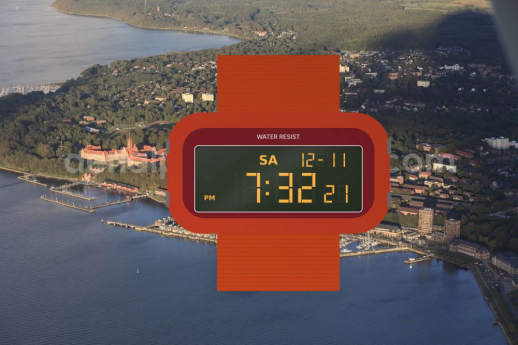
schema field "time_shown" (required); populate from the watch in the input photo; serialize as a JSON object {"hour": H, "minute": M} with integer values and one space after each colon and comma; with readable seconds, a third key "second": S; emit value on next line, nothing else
{"hour": 7, "minute": 32, "second": 21}
